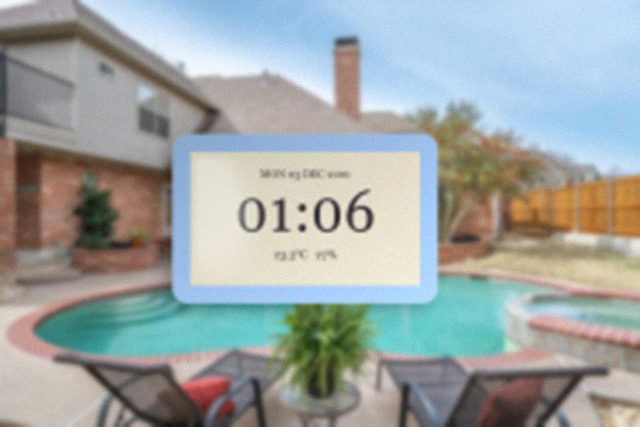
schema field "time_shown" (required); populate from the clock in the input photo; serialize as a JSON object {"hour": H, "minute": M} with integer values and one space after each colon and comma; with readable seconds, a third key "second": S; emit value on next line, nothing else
{"hour": 1, "minute": 6}
